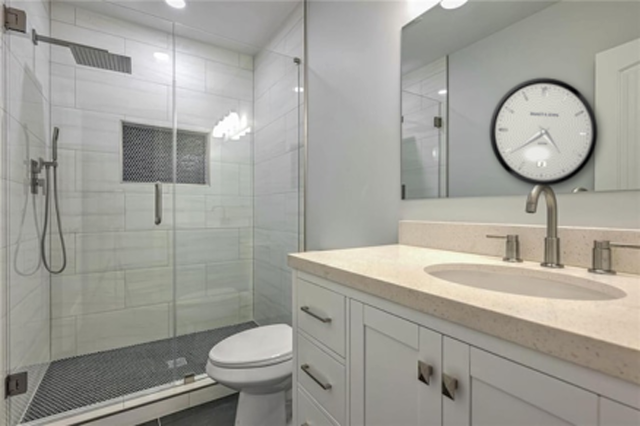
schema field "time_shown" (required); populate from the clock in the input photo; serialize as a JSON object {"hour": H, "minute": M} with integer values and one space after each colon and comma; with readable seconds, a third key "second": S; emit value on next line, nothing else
{"hour": 4, "minute": 39}
